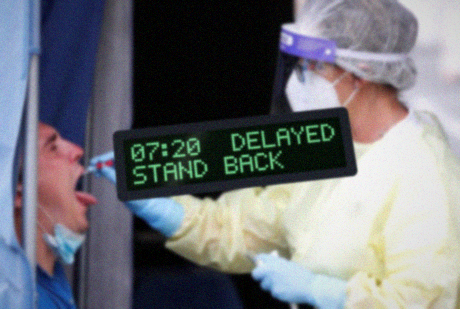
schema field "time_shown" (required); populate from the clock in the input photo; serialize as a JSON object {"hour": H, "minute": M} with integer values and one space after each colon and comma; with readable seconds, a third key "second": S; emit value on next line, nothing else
{"hour": 7, "minute": 20}
